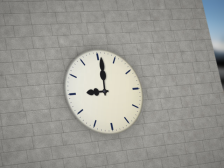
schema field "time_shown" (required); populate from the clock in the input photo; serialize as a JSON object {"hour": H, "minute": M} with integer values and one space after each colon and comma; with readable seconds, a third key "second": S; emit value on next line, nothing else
{"hour": 9, "minute": 1}
